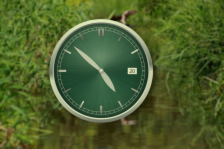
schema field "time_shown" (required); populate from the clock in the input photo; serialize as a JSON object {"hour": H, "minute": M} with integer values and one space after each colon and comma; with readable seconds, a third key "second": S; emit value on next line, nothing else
{"hour": 4, "minute": 52}
